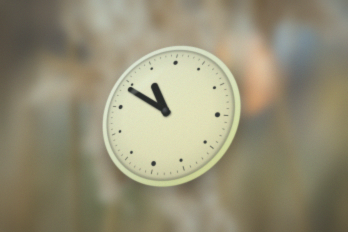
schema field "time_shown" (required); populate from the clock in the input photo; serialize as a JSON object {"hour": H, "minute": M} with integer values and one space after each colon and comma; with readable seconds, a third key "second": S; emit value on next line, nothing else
{"hour": 10, "minute": 49}
